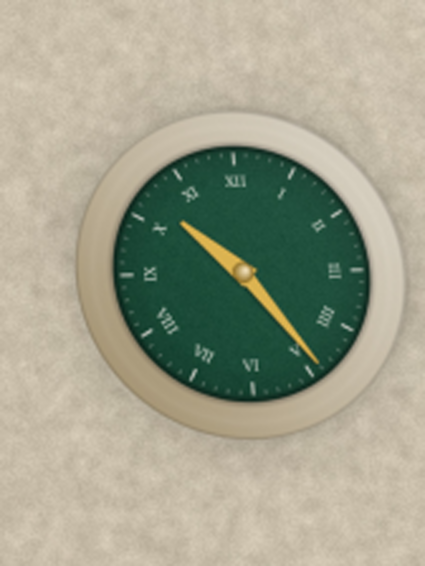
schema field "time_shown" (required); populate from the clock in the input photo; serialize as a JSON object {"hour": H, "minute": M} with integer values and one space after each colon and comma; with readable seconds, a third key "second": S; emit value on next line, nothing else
{"hour": 10, "minute": 24}
